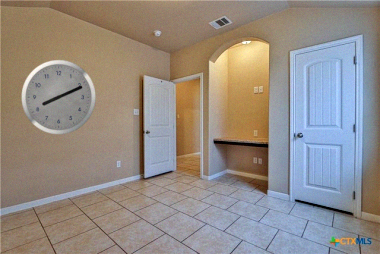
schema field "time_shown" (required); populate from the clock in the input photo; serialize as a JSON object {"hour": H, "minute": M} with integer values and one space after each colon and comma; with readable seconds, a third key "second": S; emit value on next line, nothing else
{"hour": 8, "minute": 11}
